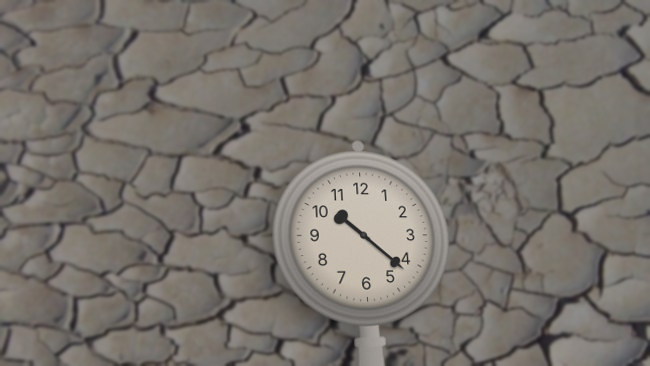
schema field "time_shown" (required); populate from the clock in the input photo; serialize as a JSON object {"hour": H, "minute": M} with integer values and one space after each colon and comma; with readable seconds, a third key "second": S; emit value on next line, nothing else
{"hour": 10, "minute": 22}
